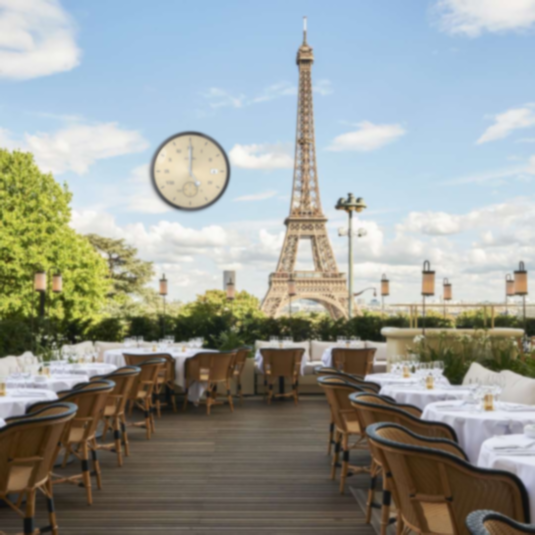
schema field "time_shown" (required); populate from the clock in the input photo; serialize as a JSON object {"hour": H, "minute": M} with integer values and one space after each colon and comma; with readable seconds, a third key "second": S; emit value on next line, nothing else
{"hour": 5, "minute": 0}
